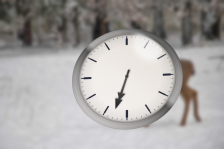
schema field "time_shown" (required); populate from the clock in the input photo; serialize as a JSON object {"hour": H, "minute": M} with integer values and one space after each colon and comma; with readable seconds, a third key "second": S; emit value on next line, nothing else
{"hour": 6, "minute": 33}
